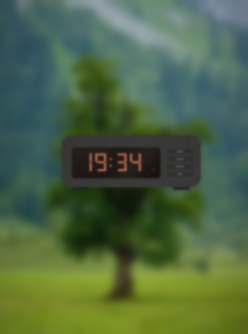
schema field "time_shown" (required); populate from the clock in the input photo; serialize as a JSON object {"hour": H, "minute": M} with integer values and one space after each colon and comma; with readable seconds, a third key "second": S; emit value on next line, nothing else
{"hour": 19, "minute": 34}
